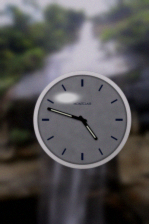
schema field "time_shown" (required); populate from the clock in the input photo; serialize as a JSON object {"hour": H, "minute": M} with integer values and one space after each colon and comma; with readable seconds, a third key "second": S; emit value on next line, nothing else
{"hour": 4, "minute": 48}
